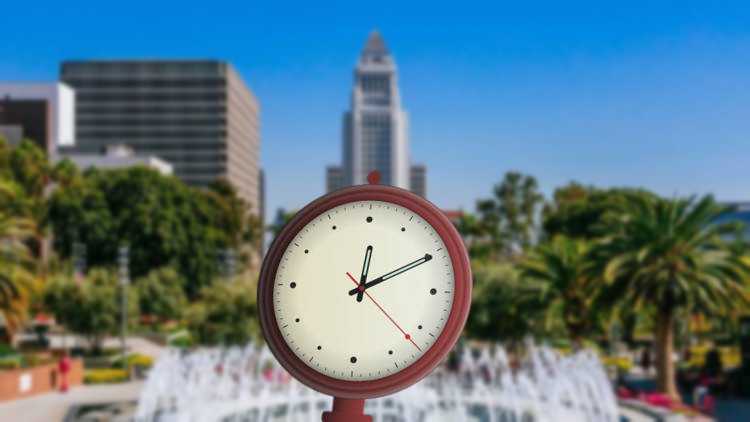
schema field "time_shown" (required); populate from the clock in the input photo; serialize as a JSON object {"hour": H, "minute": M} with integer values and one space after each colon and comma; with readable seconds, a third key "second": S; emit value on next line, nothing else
{"hour": 12, "minute": 10, "second": 22}
